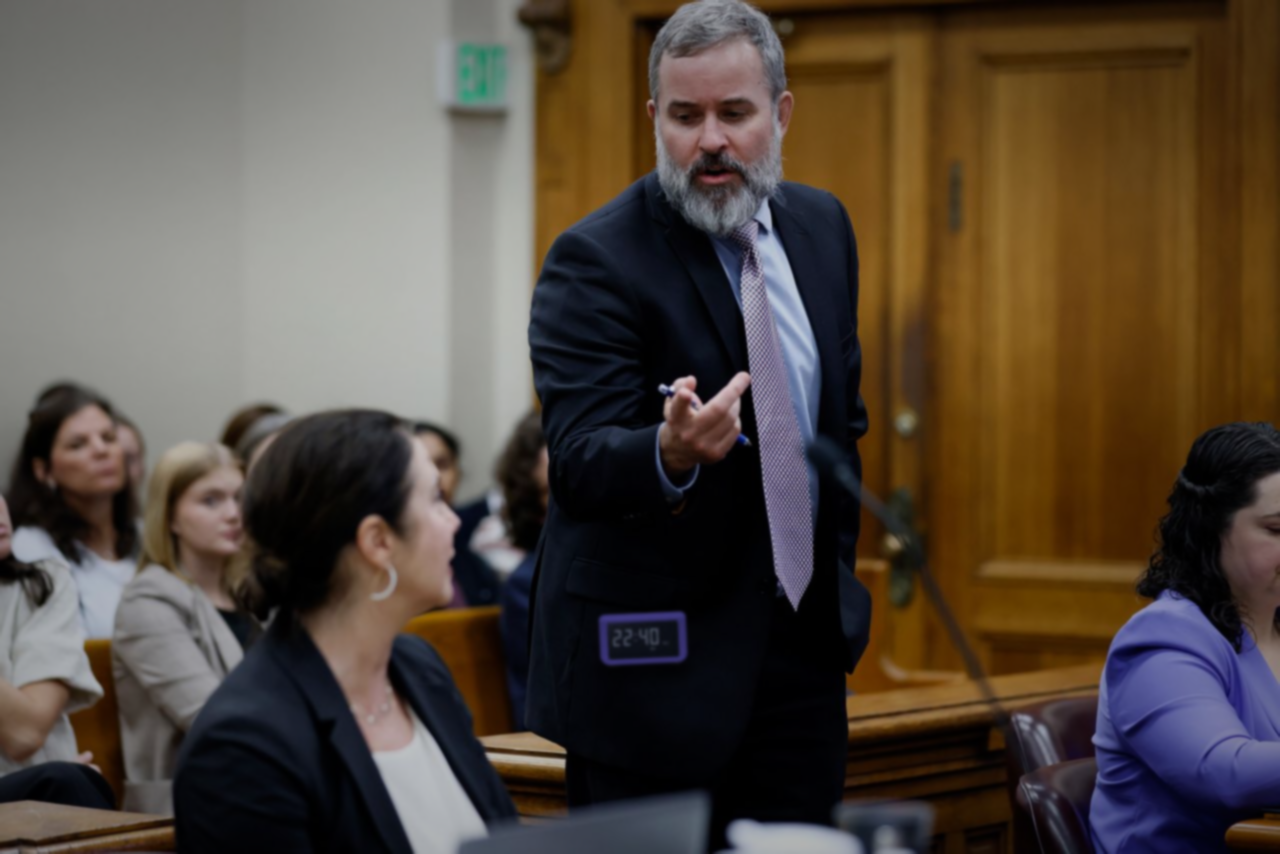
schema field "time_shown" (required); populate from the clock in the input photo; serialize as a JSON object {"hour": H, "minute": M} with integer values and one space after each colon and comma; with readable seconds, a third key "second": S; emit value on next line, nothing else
{"hour": 22, "minute": 40}
